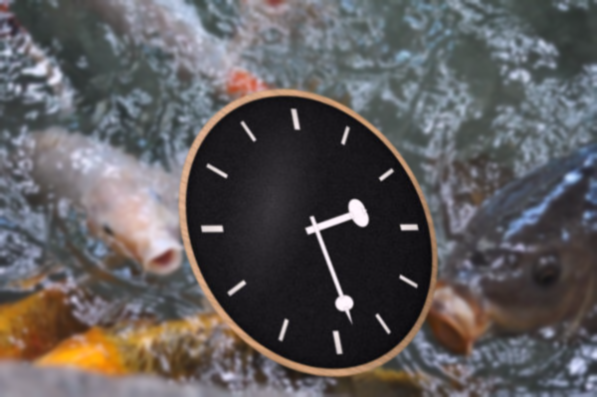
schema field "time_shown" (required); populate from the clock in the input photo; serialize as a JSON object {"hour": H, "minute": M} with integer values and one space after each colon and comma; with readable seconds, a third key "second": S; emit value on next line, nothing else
{"hour": 2, "minute": 28}
